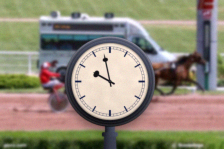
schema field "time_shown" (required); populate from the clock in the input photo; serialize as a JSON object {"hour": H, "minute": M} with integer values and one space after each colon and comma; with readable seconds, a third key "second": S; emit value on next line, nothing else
{"hour": 9, "minute": 58}
